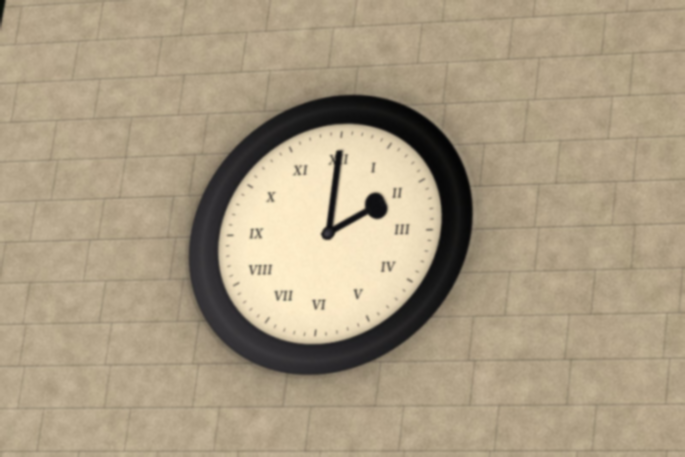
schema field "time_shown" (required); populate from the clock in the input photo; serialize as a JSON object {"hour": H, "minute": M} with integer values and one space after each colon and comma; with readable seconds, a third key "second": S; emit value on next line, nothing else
{"hour": 2, "minute": 0}
